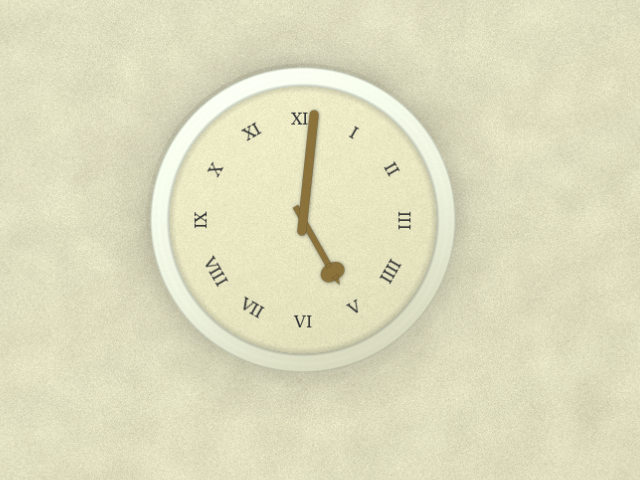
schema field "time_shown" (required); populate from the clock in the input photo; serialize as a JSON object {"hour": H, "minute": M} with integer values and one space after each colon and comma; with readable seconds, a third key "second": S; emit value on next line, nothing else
{"hour": 5, "minute": 1}
